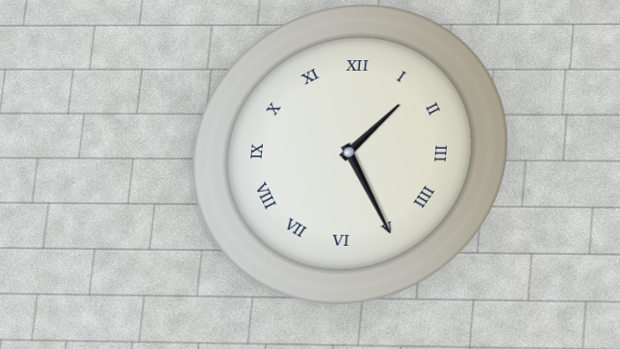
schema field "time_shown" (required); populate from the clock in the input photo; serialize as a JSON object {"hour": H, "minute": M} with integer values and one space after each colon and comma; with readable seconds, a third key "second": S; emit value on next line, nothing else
{"hour": 1, "minute": 25}
